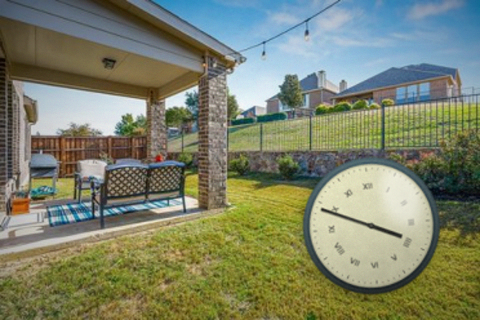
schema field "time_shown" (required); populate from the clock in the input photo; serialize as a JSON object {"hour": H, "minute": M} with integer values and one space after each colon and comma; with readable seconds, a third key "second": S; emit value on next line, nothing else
{"hour": 3, "minute": 49}
